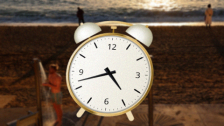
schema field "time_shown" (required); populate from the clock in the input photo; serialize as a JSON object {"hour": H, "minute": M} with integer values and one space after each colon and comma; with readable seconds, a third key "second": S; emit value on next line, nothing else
{"hour": 4, "minute": 42}
